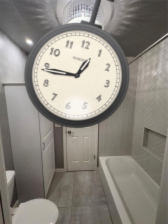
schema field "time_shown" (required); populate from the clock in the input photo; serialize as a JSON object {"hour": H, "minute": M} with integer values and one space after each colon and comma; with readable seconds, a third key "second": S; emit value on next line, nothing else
{"hour": 12, "minute": 44}
